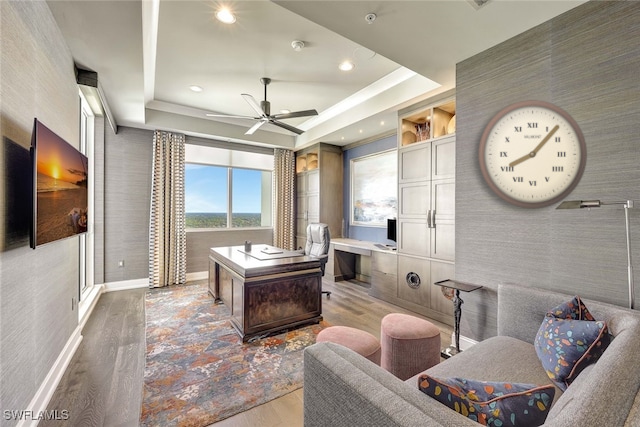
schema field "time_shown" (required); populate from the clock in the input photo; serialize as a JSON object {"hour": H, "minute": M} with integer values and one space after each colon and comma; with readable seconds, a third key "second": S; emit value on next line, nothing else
{"hour": 8, "minute": 7}
